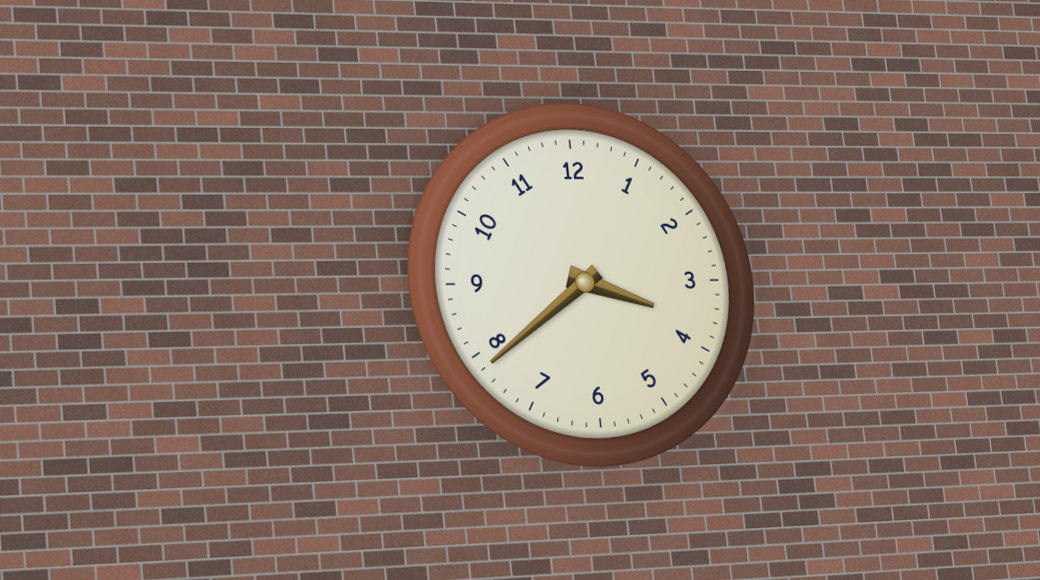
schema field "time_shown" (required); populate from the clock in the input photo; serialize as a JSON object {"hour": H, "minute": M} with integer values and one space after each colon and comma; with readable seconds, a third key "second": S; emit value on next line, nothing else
{"hour": 3, "minute": 39}
